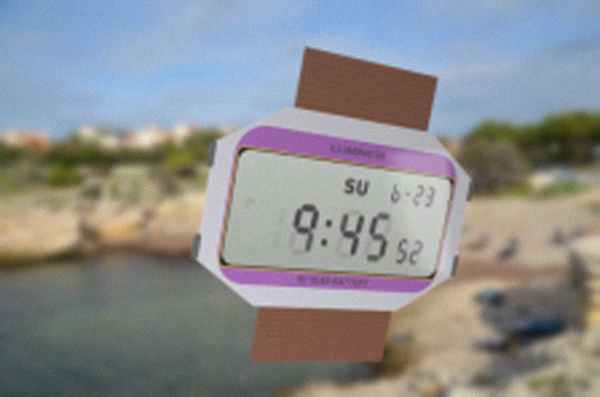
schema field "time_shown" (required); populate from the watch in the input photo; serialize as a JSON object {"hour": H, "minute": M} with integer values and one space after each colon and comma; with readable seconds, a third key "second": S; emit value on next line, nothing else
{"hour": 9, "minute": 45, "second": 52}
